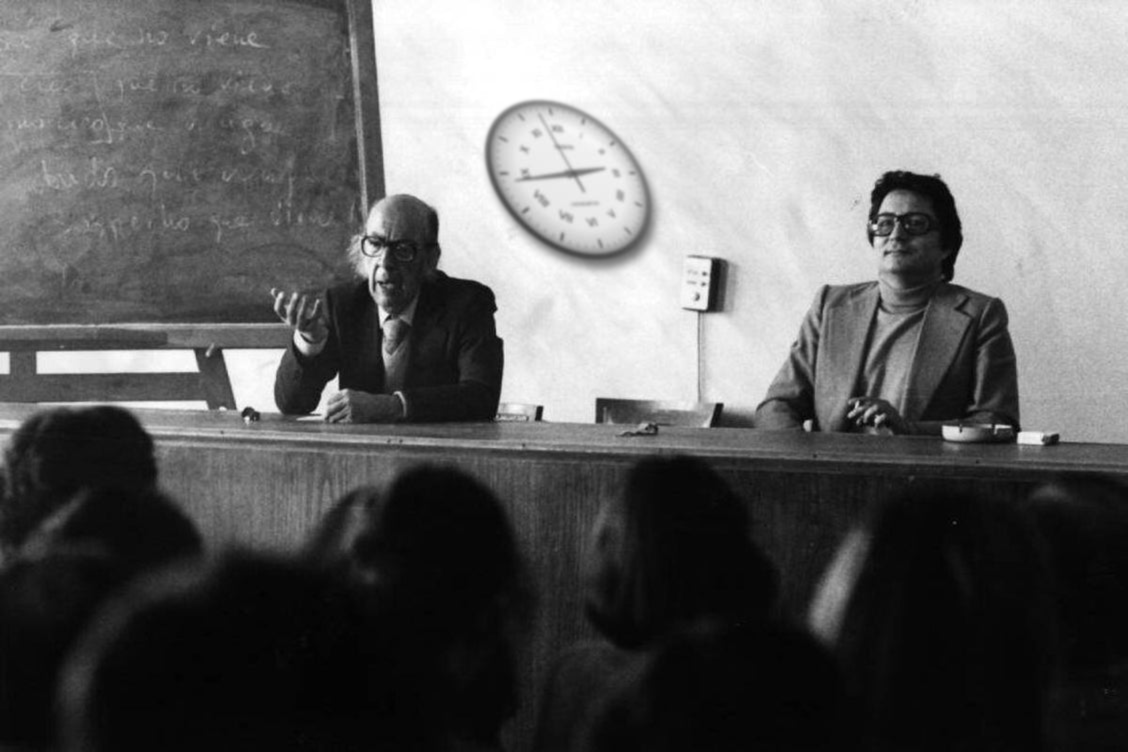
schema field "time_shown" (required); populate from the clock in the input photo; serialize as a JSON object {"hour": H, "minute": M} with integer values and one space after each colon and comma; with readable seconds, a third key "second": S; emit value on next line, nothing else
{"hour": 2, "minute": 43, "second": 58}
